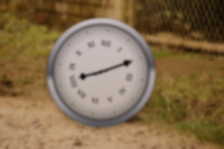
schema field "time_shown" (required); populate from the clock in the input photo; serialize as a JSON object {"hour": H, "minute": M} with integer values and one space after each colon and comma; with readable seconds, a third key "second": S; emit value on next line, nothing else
{"hour": 8, "minute": 10}
